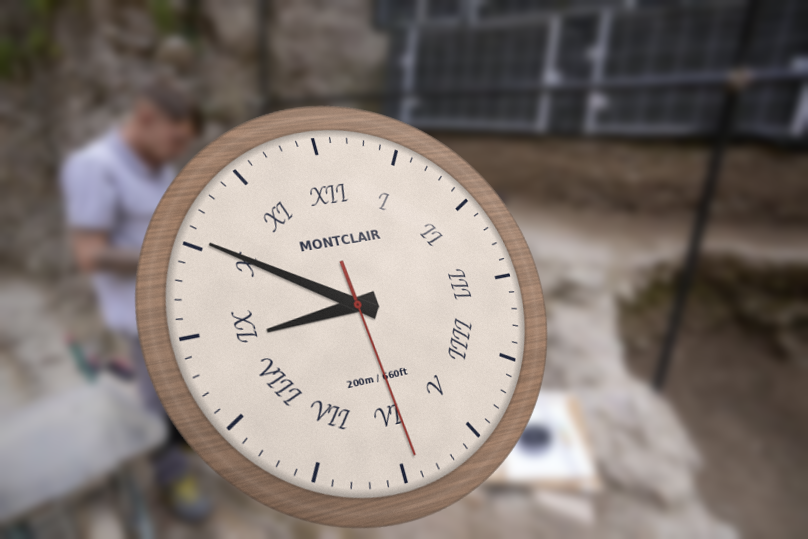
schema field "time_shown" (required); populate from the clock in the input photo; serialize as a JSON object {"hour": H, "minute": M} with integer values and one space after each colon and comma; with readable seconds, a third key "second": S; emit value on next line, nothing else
{"hour": 8, "minute": 50, "second": 29}
